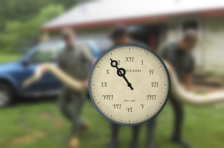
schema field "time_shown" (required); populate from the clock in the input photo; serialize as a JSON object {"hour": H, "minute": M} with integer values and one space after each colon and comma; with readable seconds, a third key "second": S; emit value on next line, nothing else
{"hour": 10, "minute": 54}
